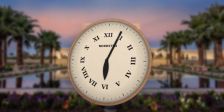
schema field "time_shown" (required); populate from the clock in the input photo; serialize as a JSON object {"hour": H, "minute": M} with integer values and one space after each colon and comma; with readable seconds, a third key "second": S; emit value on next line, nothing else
{"hour": 6, "minute": 4}
